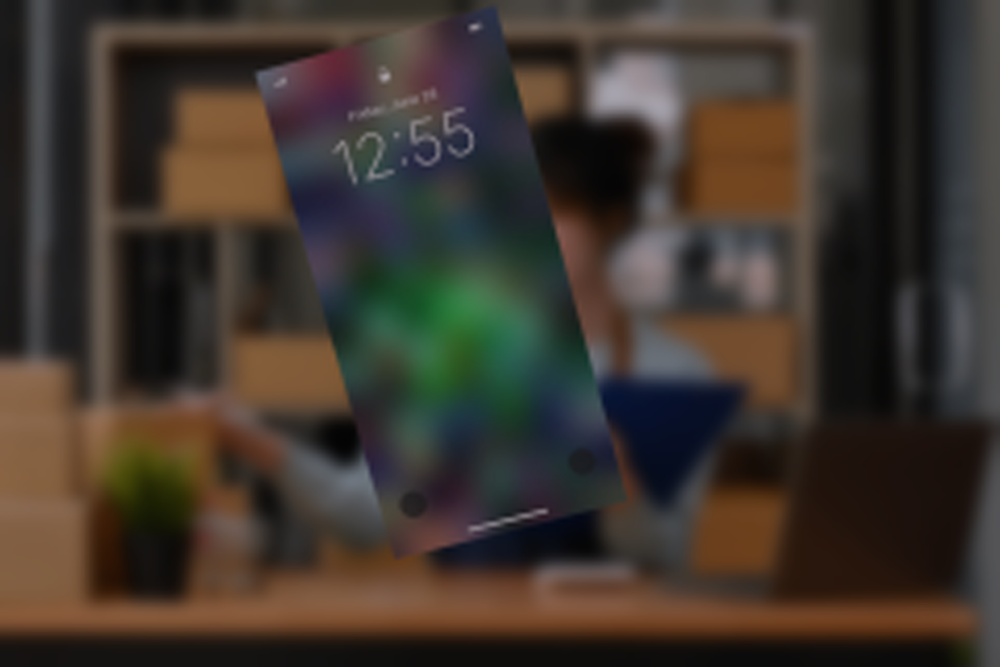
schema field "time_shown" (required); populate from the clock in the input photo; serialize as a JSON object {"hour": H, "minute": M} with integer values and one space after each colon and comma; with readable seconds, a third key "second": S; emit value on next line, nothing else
{"hour": 12, "minute": 55}
